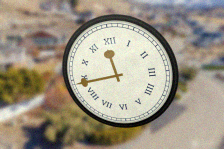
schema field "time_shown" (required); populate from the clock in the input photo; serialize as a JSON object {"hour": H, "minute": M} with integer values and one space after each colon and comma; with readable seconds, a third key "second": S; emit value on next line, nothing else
{"hour": 11, "minute": 44}
